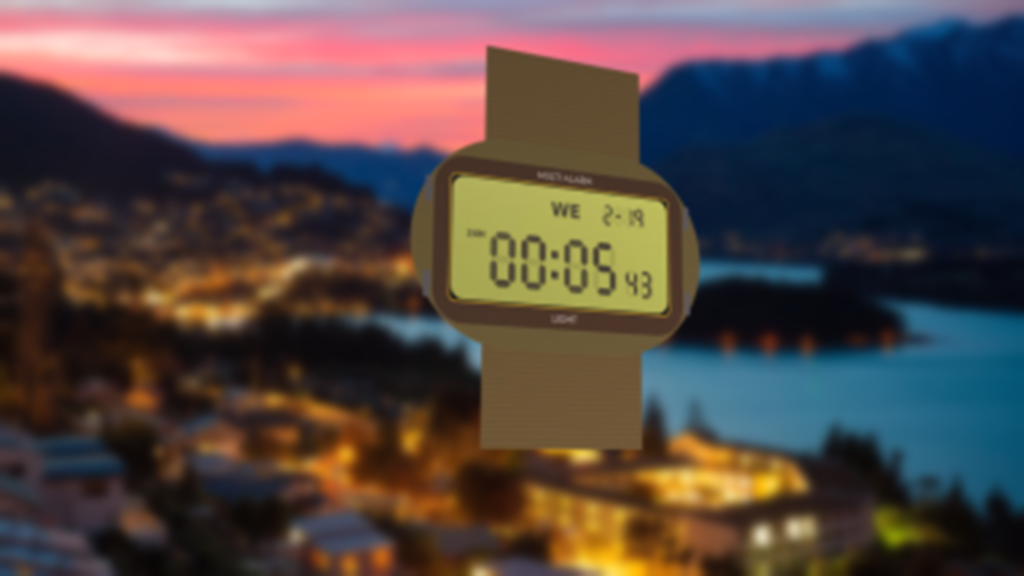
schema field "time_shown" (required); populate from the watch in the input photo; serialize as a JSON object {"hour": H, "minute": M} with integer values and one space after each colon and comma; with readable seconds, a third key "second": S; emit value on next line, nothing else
{"hour": 0, "minute": 5, "second": 43}
